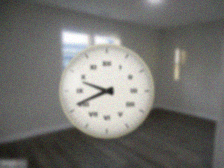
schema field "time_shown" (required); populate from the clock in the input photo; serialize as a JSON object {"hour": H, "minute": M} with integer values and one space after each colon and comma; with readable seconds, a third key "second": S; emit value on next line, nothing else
{"hour": 9, "minute": 41}
